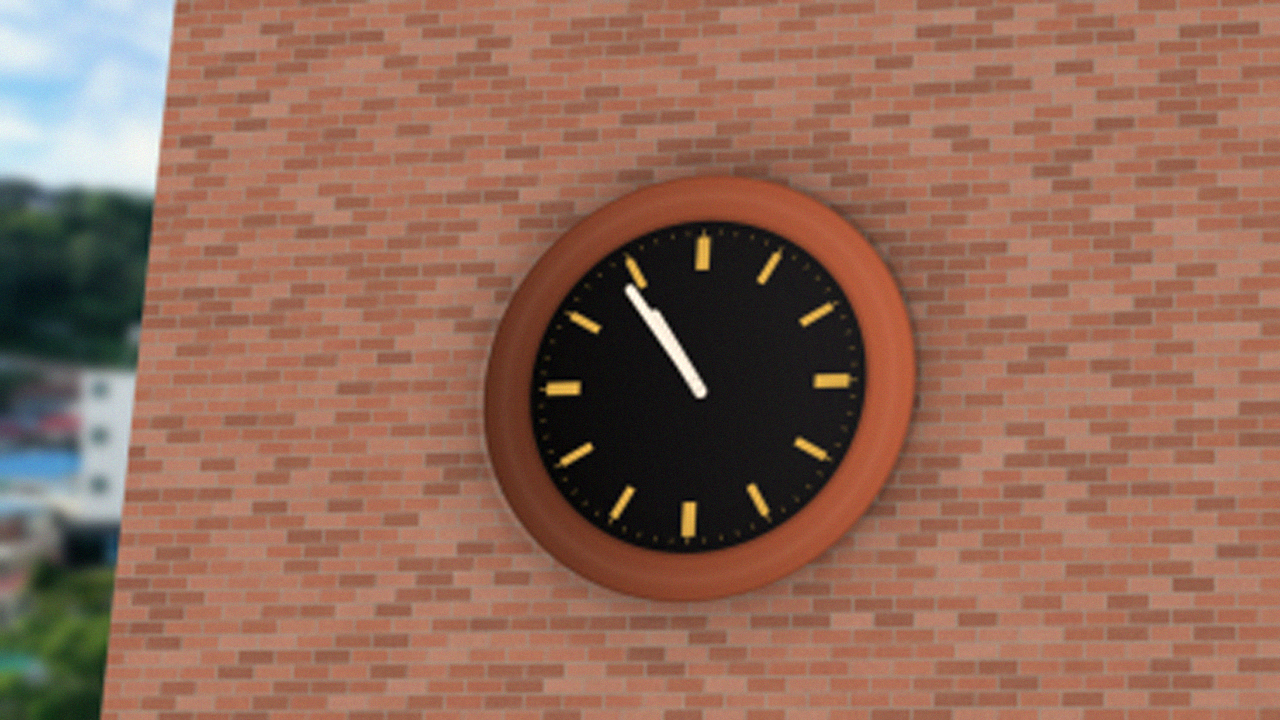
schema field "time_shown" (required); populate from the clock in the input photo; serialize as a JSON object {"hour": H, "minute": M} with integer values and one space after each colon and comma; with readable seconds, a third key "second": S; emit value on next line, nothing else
{"hour": 10, "minute": 54}
